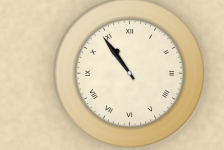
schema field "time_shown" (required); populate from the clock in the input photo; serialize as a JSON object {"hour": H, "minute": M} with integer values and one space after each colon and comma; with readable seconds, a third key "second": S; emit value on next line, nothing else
{"hour": 10, "minute": 54}
